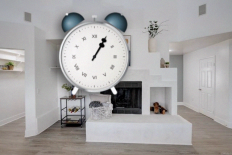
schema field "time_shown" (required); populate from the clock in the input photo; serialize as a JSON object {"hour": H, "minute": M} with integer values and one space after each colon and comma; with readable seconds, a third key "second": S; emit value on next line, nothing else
{"hour": 1, "minute": 5}
